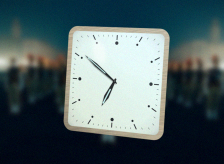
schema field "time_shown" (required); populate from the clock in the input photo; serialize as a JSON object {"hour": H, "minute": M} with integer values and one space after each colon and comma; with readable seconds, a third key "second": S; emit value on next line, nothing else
{"hour": 6, "minute": 51}
